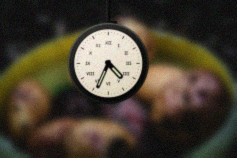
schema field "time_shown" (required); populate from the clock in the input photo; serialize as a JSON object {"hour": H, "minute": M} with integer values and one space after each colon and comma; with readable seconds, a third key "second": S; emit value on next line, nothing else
{"hour": 4, "minute": 34}
